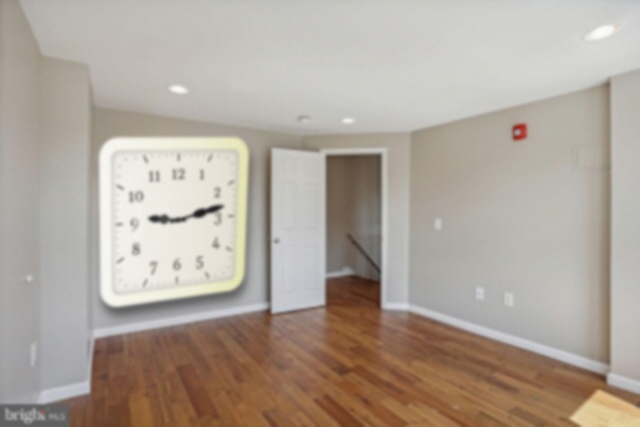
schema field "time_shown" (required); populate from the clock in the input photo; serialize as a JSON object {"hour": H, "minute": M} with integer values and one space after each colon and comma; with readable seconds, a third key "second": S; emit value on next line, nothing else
{"hour": 9, "minute": 13}
